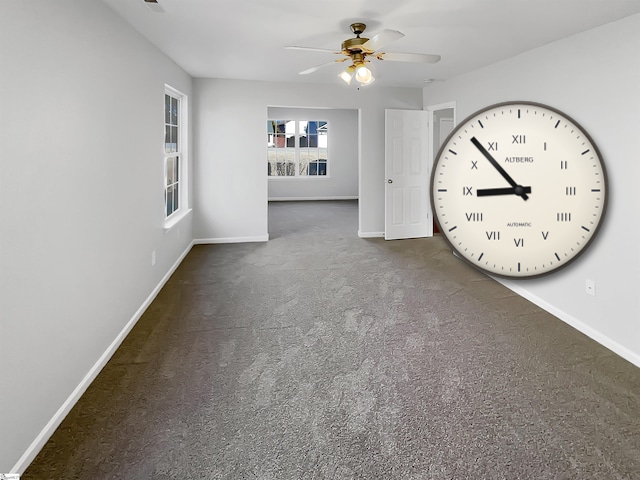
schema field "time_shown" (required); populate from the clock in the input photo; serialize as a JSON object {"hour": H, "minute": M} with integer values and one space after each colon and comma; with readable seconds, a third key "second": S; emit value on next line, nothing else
{"hour": 8, "minute": 53}
